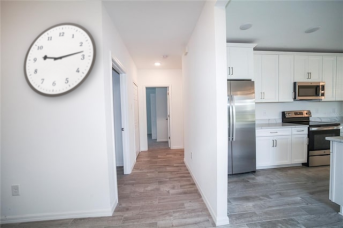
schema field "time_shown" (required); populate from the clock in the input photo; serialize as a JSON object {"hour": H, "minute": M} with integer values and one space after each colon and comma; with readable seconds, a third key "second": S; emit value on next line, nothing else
{"hour": 9, "minute": 13}
